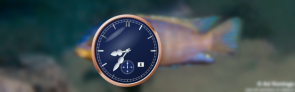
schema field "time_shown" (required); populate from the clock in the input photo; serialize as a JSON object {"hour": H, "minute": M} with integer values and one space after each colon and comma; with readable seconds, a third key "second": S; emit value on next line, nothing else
{"hour": 8, "minute": 36}
